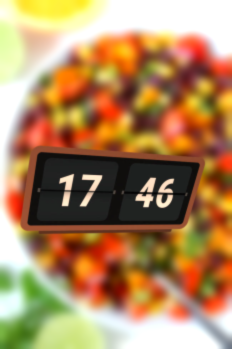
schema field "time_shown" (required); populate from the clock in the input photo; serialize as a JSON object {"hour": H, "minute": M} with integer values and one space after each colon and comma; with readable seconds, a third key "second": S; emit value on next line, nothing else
{"hour": 17, "minute": 46}
